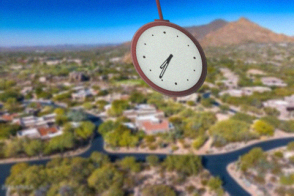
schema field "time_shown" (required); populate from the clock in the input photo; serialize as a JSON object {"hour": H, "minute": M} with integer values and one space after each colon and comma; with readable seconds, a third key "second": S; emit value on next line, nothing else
{"hour": 7, "minute": 36}
